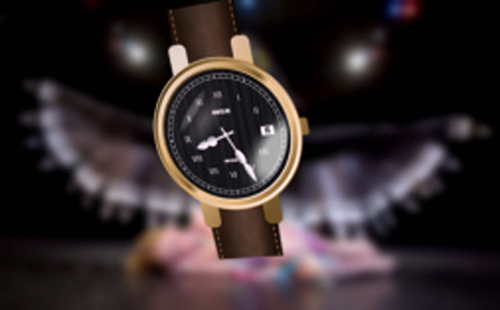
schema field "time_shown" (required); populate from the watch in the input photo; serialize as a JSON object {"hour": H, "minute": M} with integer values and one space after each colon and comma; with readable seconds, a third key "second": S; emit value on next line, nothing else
{"hour": 8, "minute": 26}
